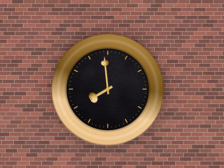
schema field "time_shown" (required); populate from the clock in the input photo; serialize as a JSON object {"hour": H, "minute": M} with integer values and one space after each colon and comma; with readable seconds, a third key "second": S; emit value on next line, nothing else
{"hour": 7, "minute": 59}
